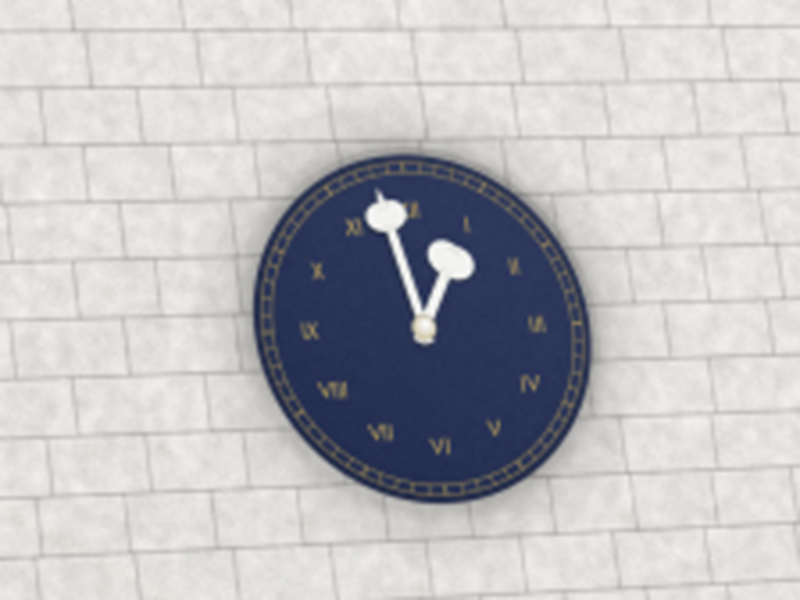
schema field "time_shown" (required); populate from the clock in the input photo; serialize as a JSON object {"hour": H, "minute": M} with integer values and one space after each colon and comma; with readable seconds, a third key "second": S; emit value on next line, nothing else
{"hour": 12, "minute": 58}
